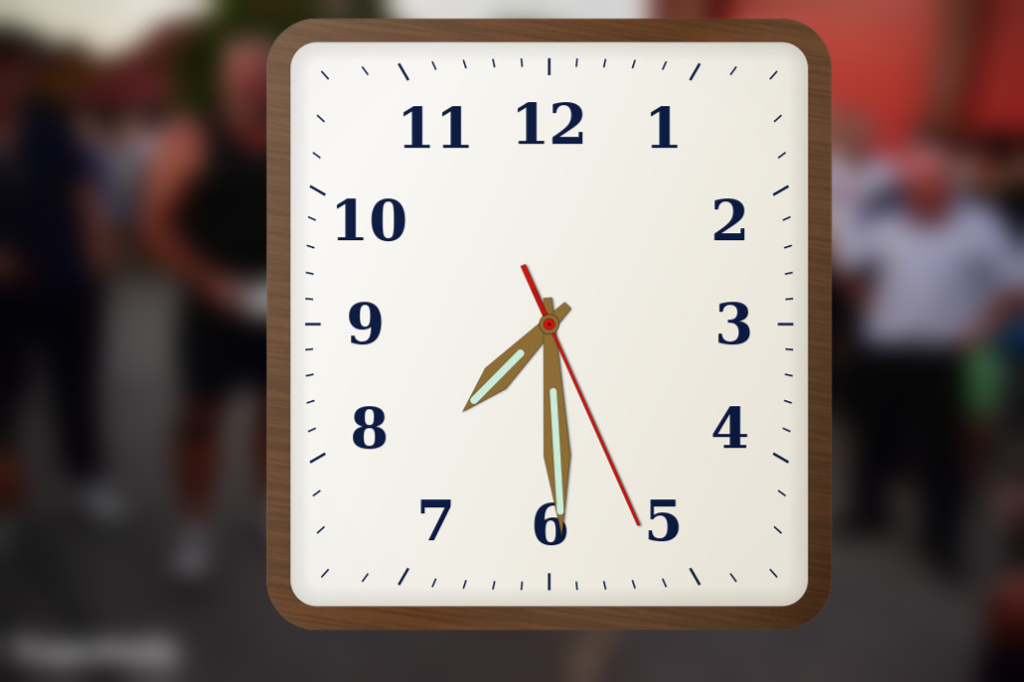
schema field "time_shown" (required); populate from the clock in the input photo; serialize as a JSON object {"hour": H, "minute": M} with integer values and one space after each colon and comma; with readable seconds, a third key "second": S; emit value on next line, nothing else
{"hour": 7, "minute": 29, "second": 26}
